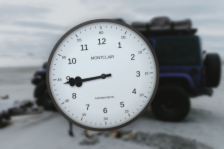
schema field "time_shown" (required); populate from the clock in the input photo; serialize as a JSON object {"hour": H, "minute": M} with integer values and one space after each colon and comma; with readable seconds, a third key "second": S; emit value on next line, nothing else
{"hour": 8, "minute": 44}
